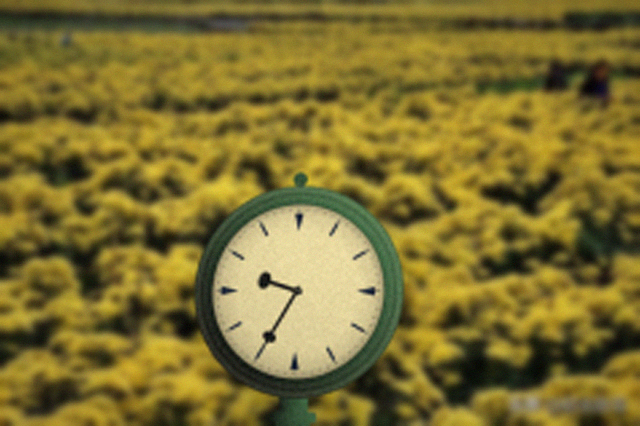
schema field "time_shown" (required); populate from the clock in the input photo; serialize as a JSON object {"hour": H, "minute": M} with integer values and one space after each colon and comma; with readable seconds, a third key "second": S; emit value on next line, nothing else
{"hour": 9, "minute": 35}
